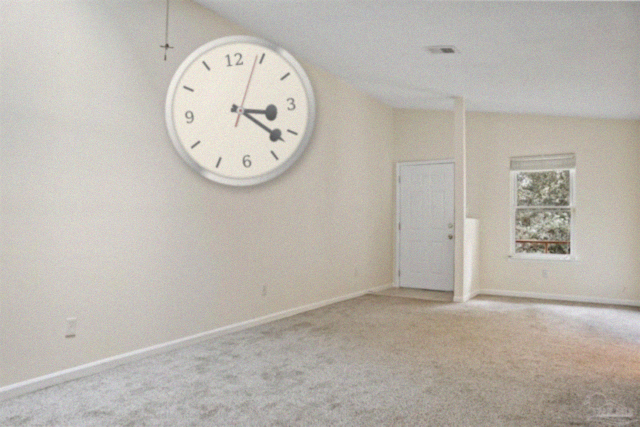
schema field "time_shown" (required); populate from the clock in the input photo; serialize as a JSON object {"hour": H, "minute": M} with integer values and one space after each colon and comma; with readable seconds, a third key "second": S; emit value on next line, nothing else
{"hour": 3, "minute": 22, "second": 4}
